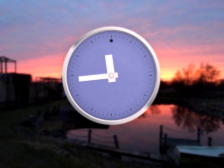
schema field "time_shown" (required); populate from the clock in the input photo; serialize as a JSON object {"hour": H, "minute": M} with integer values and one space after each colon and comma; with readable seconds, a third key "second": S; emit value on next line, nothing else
{"hour": 11, "minute": 44}
